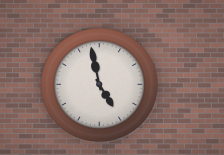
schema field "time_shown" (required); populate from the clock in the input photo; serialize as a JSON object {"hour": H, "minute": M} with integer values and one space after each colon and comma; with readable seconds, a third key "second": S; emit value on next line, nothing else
{"hour": 4, "minute": 58}
